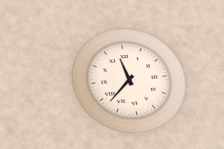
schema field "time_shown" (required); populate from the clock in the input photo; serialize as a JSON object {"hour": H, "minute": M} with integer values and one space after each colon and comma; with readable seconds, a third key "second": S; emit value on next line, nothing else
{"hour": 11, "minute": 38}
